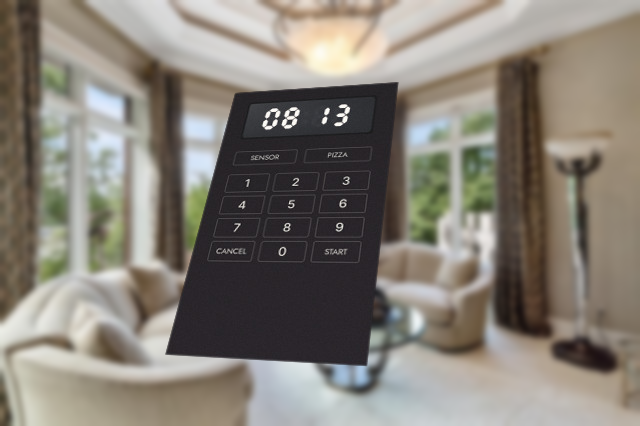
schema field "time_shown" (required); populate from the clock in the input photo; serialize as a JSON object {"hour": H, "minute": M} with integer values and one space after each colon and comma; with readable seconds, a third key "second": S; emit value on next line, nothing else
{"hour": 8, "minute": 13}
